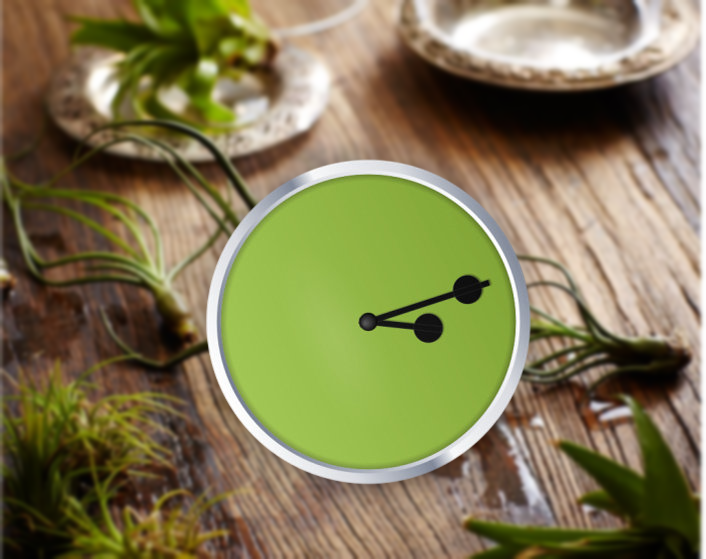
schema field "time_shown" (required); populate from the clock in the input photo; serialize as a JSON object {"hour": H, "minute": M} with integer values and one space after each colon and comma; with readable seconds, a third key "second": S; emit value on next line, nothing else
{"hour": 3, "minute": 12}
